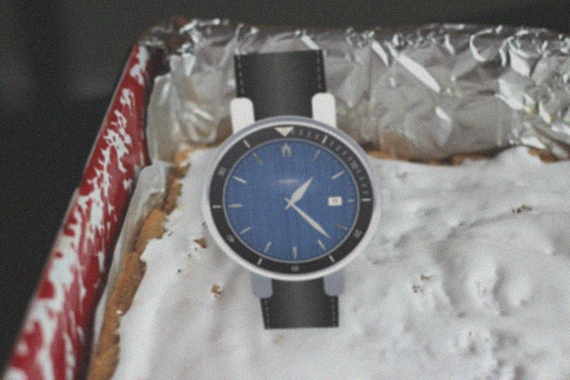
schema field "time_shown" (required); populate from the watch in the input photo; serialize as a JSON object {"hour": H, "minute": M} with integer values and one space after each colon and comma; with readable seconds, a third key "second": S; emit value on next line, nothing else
{"hour": 1, "minute": 23}
